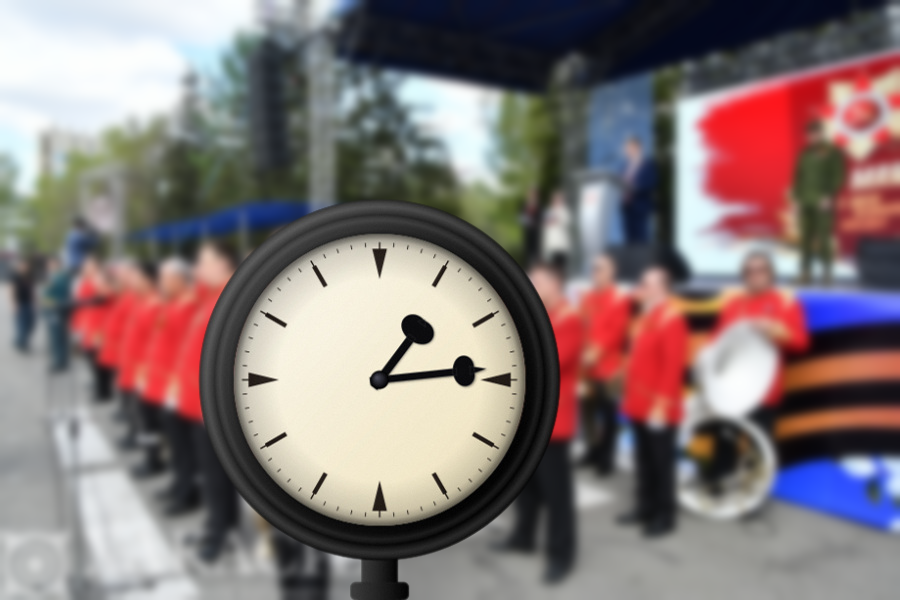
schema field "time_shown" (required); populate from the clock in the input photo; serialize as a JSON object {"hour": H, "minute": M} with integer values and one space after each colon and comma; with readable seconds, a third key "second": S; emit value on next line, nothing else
{"hour": 1, "minute": 14}
